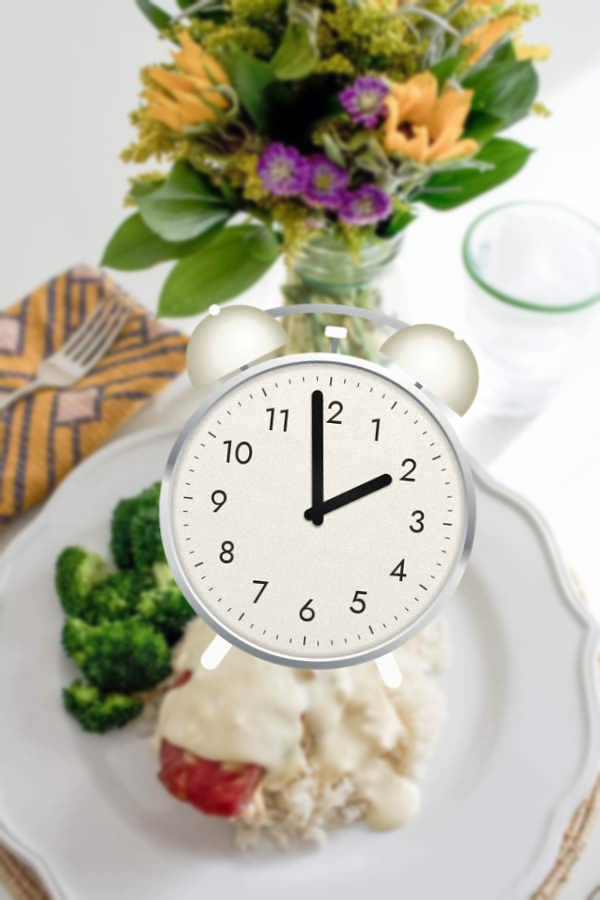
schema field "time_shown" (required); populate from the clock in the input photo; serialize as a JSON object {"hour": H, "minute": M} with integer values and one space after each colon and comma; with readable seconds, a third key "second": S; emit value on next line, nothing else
{"hour": 1, "minute": 59}
